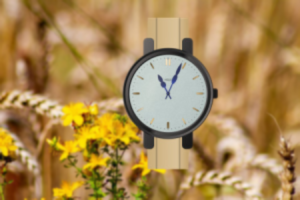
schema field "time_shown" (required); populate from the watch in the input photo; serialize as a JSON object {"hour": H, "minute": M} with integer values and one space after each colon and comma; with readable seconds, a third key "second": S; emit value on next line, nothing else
{"hour": 11, "minute": 4}
